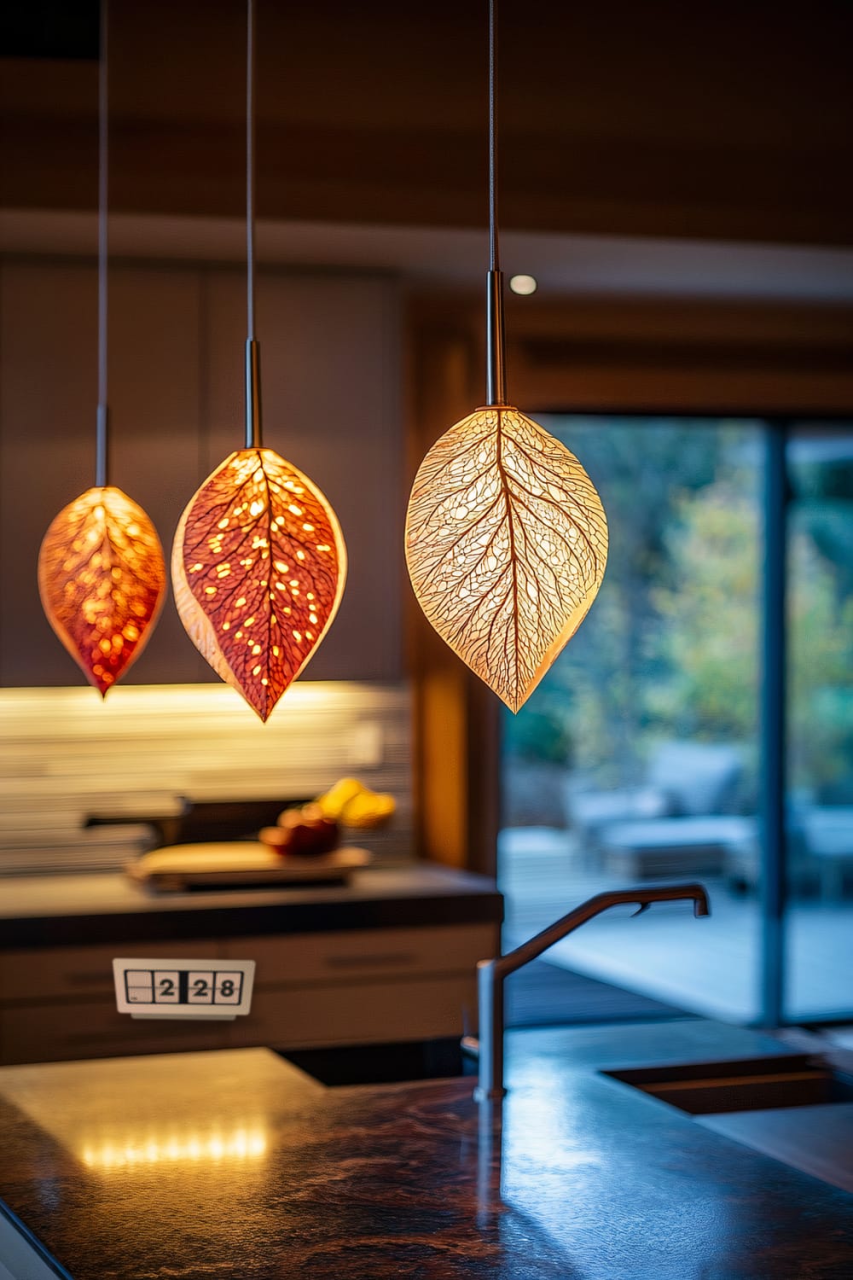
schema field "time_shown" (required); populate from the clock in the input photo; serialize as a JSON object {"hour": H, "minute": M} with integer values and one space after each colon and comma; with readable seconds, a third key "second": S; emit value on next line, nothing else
{"hour": 2, "minute": 28}
